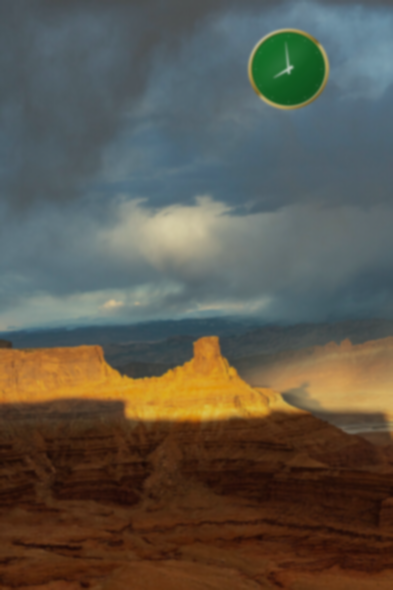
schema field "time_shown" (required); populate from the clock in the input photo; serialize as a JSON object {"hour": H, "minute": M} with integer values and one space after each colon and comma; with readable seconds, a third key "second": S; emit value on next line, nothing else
{"hour": 7, "minute": 59}
